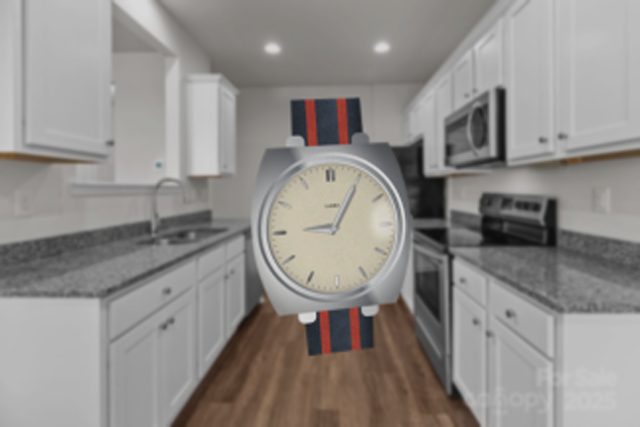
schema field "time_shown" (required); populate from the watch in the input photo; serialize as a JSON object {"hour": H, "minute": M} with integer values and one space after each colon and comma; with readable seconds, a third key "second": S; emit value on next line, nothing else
{"hour": 9, "minute": 5}
